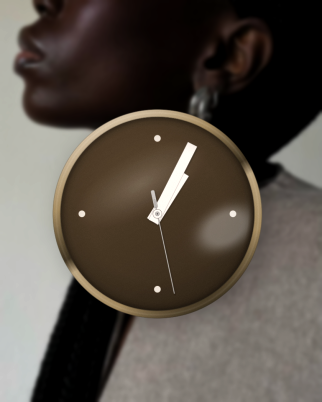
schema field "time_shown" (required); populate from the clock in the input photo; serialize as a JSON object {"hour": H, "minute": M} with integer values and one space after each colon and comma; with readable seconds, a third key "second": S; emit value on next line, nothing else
{"hour": 1, "minute": 4, "second": 28}
